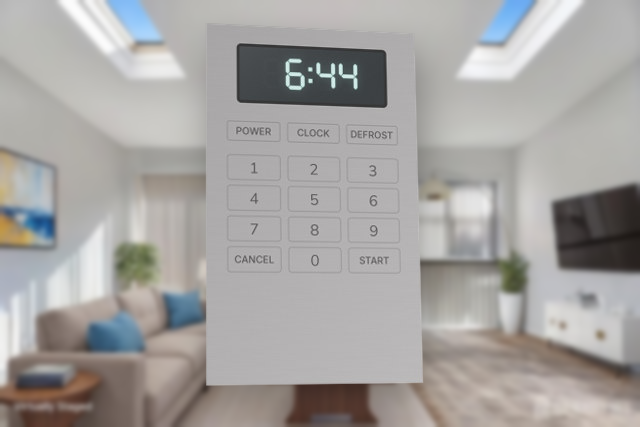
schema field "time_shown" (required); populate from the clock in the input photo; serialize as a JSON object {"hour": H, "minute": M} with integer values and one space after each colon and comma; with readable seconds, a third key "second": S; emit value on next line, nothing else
{"hour": 6, "minute": 44}
